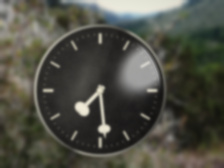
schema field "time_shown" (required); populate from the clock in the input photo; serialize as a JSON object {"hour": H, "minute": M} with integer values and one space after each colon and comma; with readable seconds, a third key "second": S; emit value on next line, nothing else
{"hour": 7, "minute": 29}
